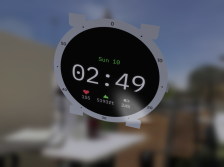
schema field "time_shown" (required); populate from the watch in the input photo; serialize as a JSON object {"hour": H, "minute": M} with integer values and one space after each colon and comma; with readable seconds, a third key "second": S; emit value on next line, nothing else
{"hour": 2, "minute": 49}
